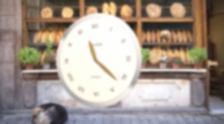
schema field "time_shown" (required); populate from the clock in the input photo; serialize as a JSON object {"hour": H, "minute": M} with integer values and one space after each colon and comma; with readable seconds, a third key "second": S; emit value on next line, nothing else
{"hour": 11, "minute": 22}
